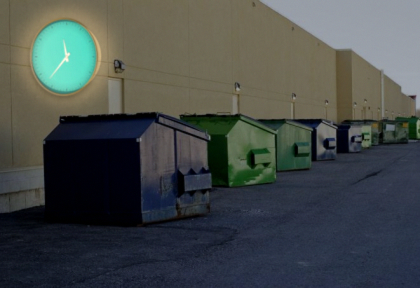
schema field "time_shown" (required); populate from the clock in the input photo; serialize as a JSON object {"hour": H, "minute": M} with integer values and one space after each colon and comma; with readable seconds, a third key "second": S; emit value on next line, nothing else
{"hour": 11, "minute": 37}
